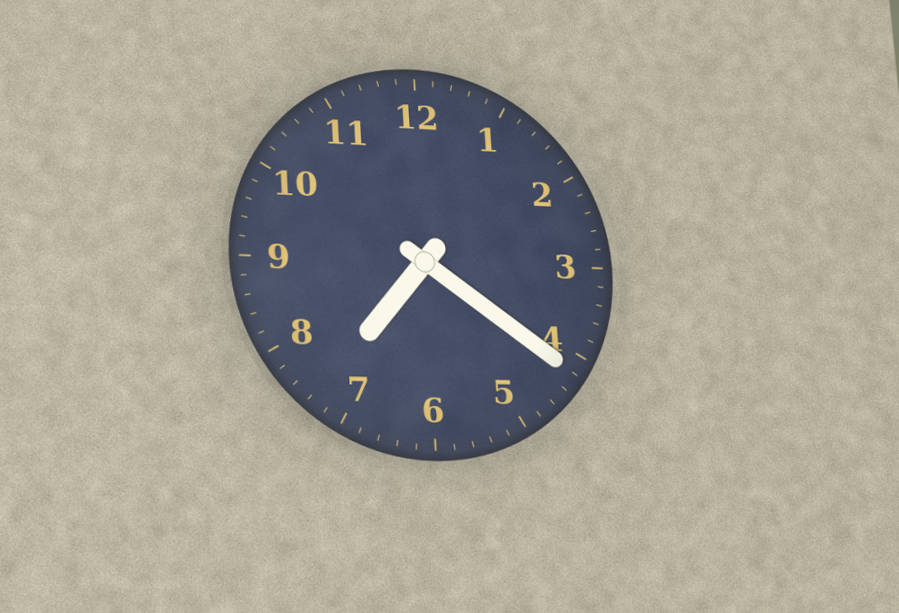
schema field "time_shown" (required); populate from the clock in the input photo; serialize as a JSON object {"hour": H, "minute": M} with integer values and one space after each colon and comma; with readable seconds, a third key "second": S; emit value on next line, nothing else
{"hour": 7, "minute": 21}
